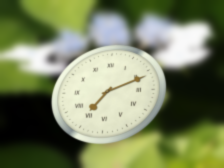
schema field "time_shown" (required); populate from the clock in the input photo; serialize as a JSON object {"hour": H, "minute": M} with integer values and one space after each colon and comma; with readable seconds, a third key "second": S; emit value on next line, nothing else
{"hour": 7, "minute": 11}
